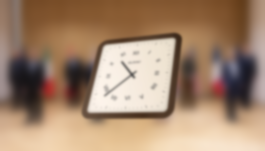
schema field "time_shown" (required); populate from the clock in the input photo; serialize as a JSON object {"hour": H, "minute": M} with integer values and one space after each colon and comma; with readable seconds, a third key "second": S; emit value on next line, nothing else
{"hour": 10, "minute": 38}
